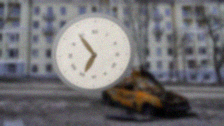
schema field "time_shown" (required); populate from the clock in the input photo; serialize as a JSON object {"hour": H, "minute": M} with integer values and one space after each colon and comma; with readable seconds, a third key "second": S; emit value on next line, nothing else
{"hour": 6, "minute": 54}
